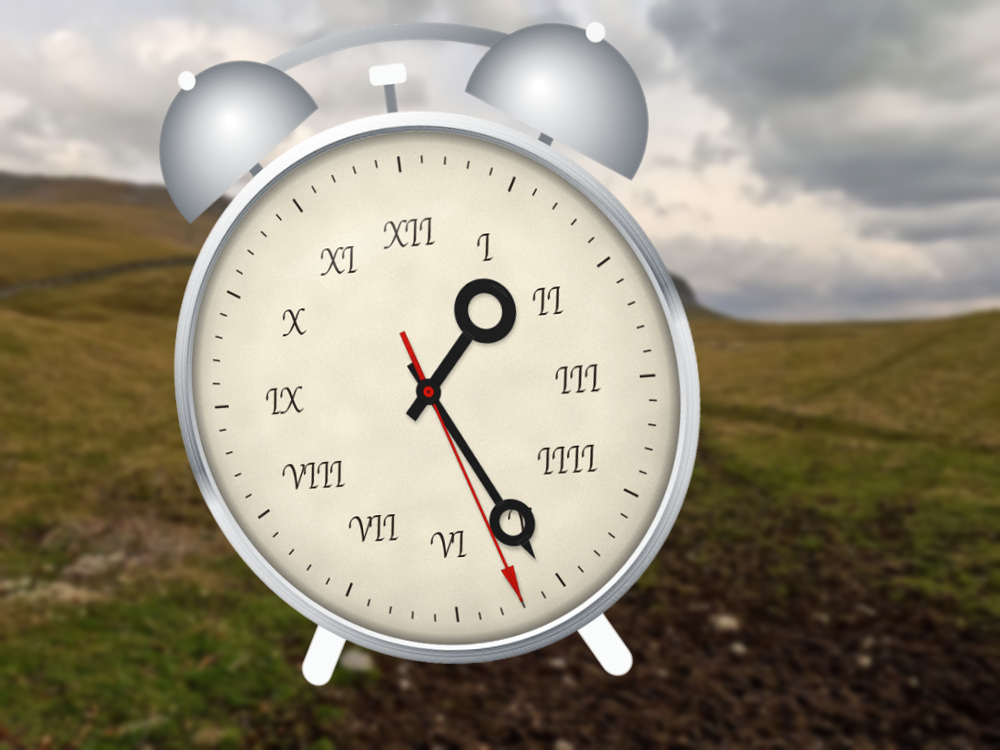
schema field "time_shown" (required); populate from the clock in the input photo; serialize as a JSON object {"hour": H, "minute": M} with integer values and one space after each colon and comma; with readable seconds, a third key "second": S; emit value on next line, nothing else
{"hour": 1, "minute": 25, "second": 27}
